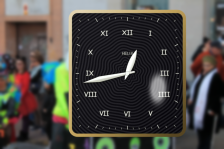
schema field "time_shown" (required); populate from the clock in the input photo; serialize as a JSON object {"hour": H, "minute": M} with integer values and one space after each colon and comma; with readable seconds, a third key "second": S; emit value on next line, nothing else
{"hour": 12, "minute": 43}
